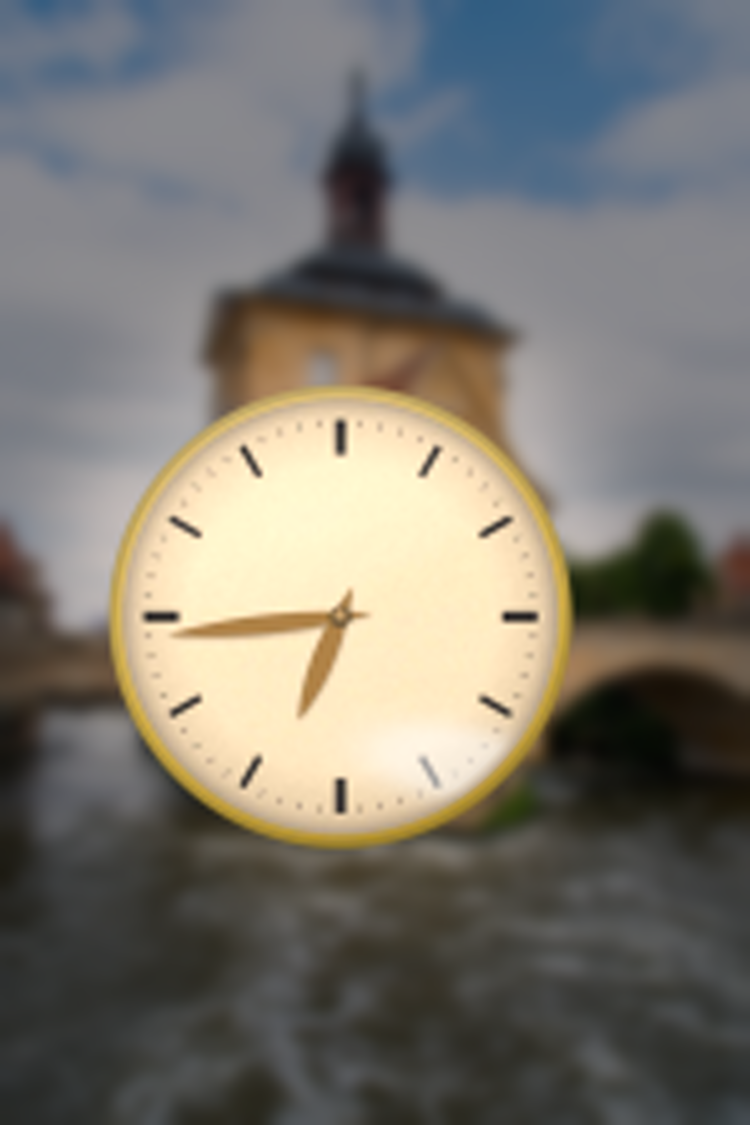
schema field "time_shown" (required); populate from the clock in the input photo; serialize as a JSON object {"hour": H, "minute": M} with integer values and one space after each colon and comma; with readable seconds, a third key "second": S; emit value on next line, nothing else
{"hour": 6, "minute": 44}
